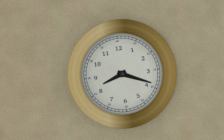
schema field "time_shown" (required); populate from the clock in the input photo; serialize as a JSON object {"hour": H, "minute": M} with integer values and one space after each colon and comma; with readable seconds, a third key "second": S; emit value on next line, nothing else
{"hour": 8, "minute": 19}
